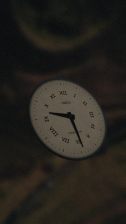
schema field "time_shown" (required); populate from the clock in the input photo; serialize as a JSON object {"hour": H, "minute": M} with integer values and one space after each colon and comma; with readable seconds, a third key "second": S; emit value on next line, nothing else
{"hour": 9, "minute": 29}
